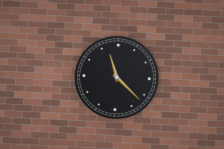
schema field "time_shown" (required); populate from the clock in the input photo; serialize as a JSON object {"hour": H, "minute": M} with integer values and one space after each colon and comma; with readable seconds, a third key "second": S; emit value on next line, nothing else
{"hour": 11, "minute": 22}
